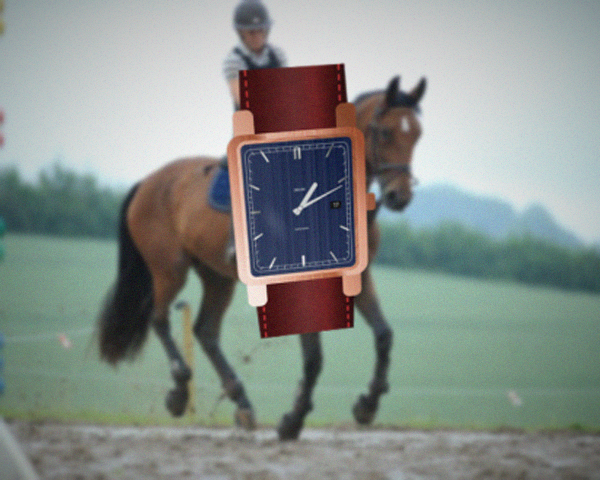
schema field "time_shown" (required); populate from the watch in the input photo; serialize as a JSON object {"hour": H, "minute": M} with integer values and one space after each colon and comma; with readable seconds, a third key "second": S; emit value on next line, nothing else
{"hour": 1, "minute": 11}
